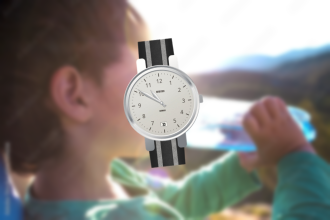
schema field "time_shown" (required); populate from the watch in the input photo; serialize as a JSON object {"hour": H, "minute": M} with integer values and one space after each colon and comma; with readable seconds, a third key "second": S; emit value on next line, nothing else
{"hour": 10, "minute": 51}
